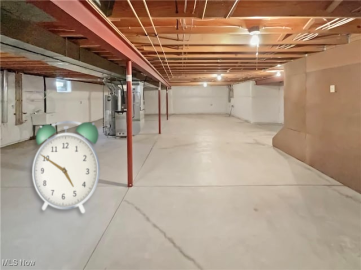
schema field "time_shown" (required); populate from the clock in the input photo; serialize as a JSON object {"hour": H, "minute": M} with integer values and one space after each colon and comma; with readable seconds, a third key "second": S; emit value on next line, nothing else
{"hour": 4, "minute": 50}
